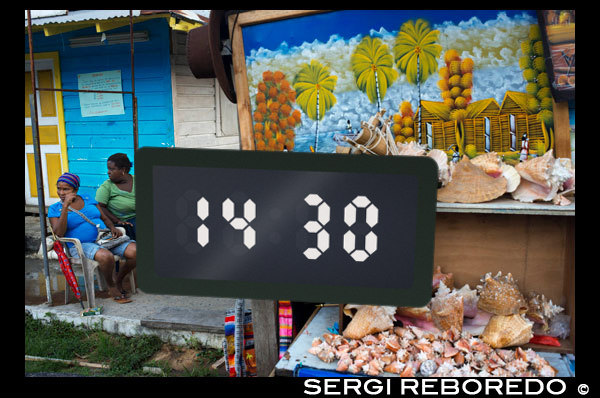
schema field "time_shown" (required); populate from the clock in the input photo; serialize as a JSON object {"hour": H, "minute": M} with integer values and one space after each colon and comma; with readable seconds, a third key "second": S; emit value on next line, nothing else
{"hour": 14, "minute": 30}
